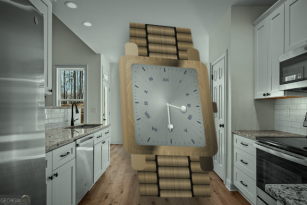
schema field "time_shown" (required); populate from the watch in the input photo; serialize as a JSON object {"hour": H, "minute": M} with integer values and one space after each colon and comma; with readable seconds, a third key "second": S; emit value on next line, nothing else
{"hour": 3, "minute": 30}
